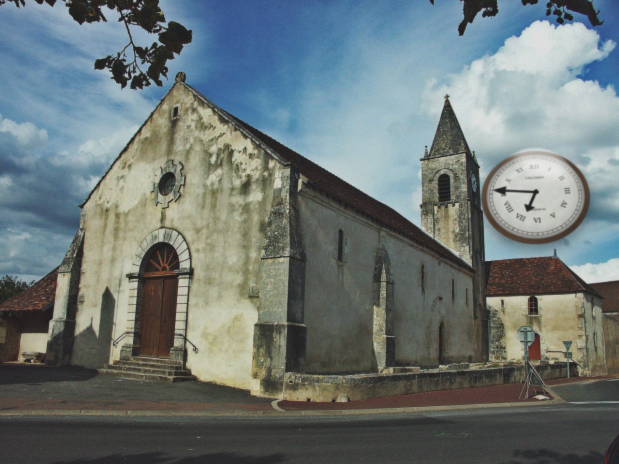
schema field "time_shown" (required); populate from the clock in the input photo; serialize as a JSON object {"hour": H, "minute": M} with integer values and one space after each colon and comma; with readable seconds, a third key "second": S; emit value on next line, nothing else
{"hour": 6, "minute": 46}
